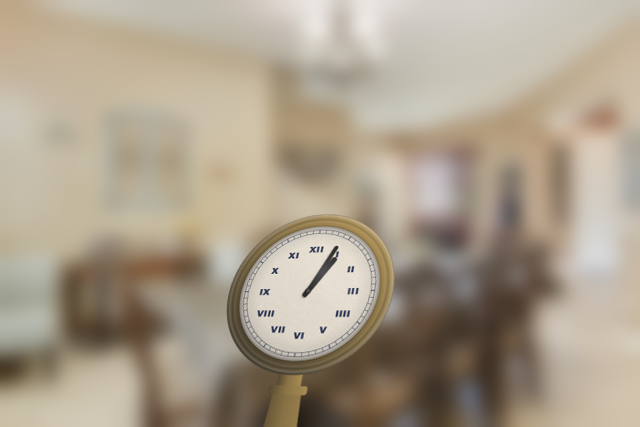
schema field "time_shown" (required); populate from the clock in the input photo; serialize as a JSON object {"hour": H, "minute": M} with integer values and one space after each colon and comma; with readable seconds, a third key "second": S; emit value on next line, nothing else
{"hour": 1, "minute": 4}
